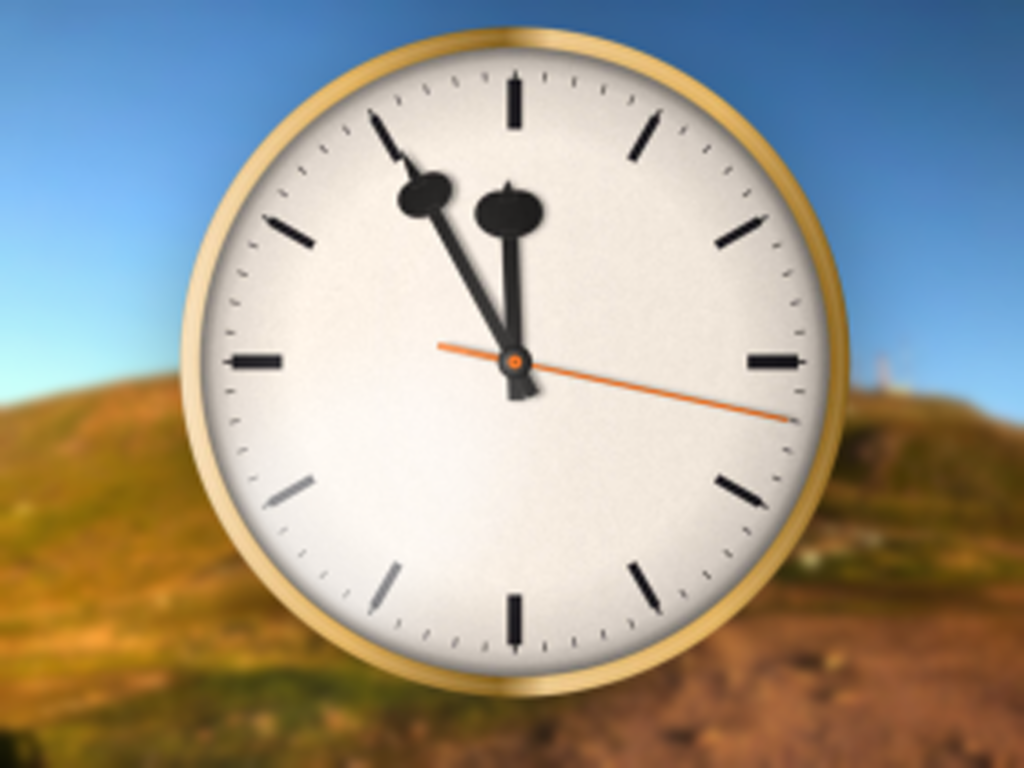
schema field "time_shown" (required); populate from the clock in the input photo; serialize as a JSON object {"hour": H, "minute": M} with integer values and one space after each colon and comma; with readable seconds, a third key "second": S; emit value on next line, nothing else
{"hour": 11, "minute": 55, "second": 17}
